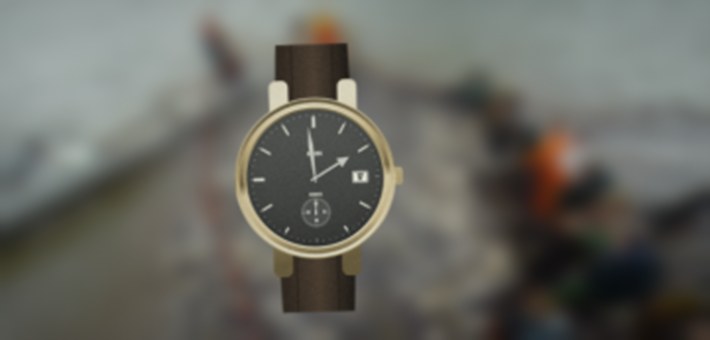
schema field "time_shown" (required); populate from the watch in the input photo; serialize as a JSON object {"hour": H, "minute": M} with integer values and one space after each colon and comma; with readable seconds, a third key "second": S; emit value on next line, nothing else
{"hour": 1, "minute": 59}
